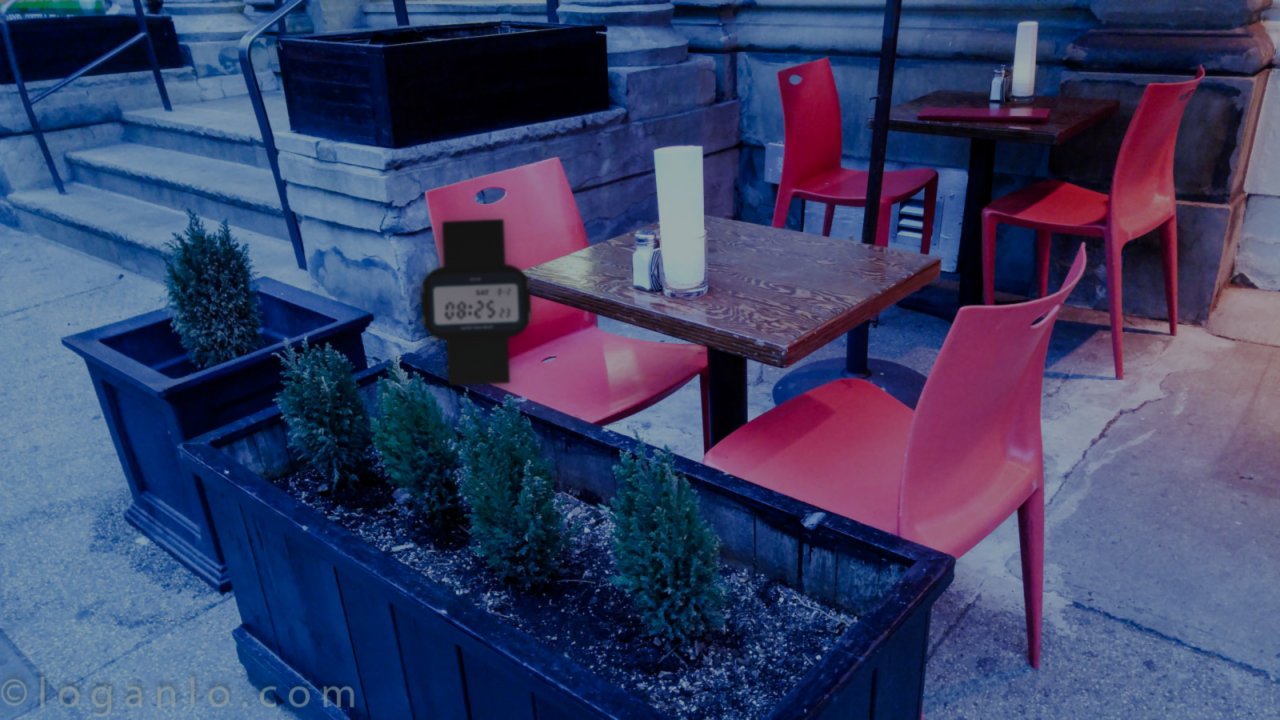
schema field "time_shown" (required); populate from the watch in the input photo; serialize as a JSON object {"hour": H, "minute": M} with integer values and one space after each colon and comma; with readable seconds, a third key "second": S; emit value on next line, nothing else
{"hour": 8, "minute": 25}
